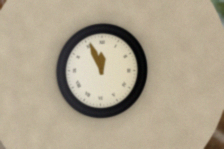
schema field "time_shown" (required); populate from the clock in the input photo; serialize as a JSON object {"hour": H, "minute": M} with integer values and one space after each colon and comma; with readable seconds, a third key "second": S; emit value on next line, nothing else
{"hour": 11, "minute": 56}
